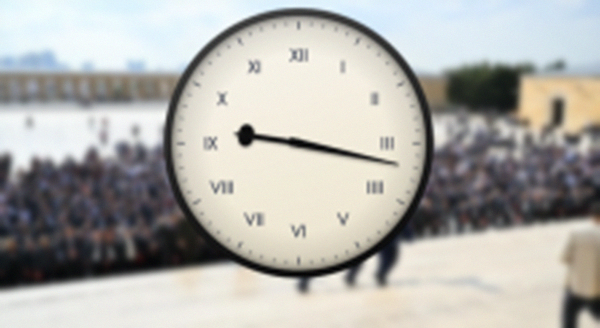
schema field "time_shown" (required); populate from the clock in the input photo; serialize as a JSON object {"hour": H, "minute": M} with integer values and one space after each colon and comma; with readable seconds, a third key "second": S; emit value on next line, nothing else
{"hour": 9, "minute": 17}
